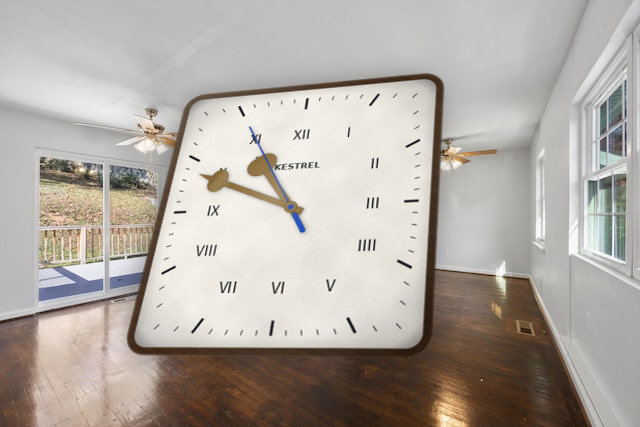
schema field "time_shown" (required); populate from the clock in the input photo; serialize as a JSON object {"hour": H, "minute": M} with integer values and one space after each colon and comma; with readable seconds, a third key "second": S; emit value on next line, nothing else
{"hour": 10, "minute": 48, "second": 55}
